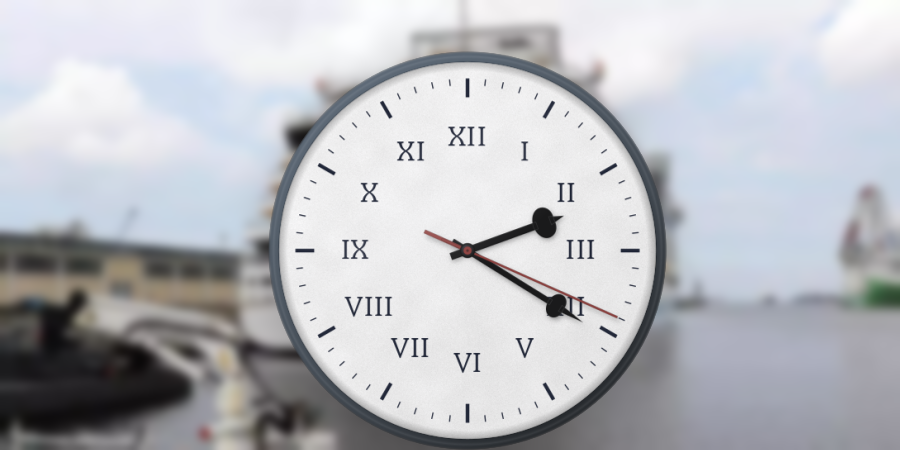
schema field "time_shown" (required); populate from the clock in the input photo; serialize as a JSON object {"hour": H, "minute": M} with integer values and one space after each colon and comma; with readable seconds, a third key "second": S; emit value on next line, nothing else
{"hour": 2, "minute": 20, "second": 19}
